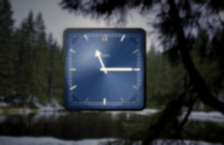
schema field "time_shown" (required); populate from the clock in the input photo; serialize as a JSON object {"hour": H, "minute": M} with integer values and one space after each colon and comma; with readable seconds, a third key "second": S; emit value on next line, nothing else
{"hour": 11, "minute": 15}
